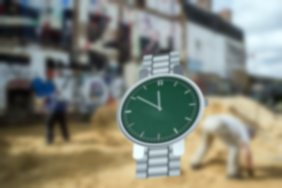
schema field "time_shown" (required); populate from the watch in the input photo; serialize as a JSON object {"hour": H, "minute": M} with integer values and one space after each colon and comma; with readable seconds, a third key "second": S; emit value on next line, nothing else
{"hour": 11, "minute": 51}
